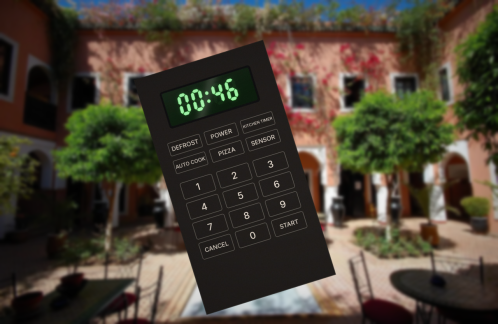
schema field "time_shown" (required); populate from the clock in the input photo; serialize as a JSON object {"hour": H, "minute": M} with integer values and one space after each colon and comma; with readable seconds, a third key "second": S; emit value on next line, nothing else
{"hour": 0, "minute": 46}
